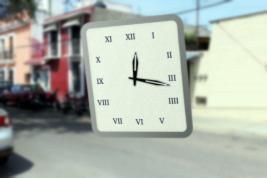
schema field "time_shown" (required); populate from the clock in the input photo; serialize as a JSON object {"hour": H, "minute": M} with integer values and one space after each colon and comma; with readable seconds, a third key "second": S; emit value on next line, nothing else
{"hour": 12, "minute": 17}
